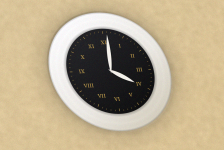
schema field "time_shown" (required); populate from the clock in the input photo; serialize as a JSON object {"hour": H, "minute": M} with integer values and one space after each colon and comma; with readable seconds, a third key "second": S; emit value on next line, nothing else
{"hour": 4, "minute": 1}
